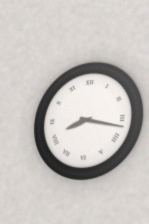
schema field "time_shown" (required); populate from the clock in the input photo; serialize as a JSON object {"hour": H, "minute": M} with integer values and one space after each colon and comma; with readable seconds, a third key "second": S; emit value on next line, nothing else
{"hour": 8, "minute": 17}
